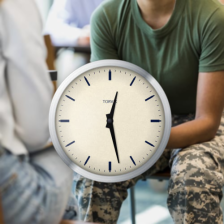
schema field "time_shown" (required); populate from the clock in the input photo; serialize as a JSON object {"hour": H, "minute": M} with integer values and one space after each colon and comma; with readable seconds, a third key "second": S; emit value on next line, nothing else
{"hour": 12, "minute": 28}
